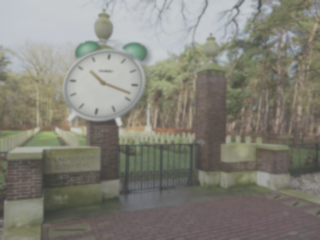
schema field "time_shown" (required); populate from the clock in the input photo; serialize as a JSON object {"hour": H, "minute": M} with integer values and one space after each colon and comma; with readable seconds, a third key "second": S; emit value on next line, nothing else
{"hour": 10, "minute": 18}
